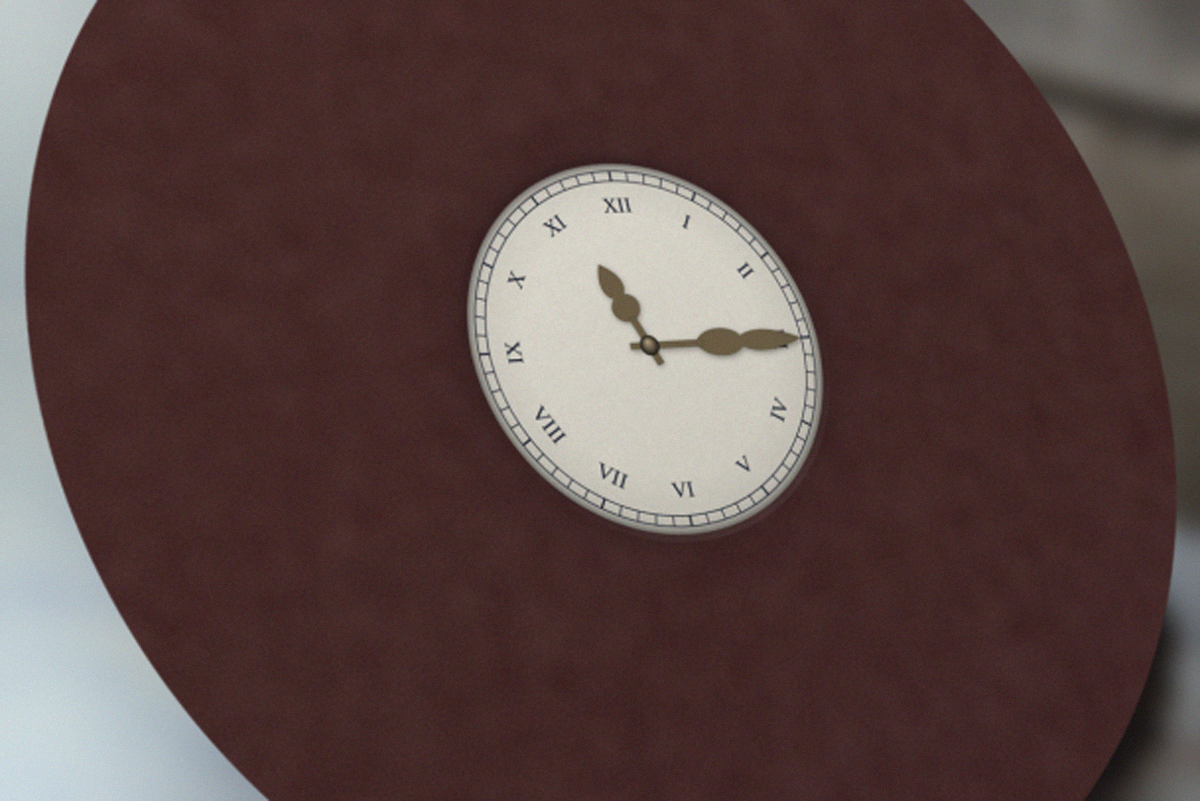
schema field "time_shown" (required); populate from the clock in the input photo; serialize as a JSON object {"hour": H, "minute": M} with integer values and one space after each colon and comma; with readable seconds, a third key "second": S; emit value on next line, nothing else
{"hour": 11, "minute": 15}
